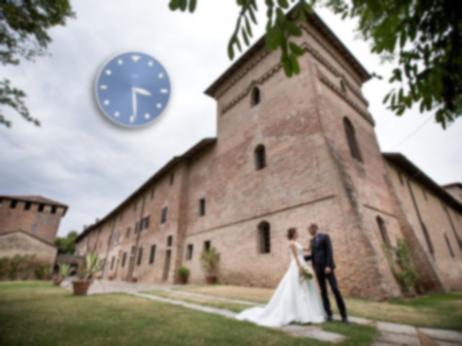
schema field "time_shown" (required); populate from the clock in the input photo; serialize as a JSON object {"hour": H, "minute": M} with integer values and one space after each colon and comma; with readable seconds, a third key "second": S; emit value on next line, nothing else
{"hour": 3, "minute": 29}
